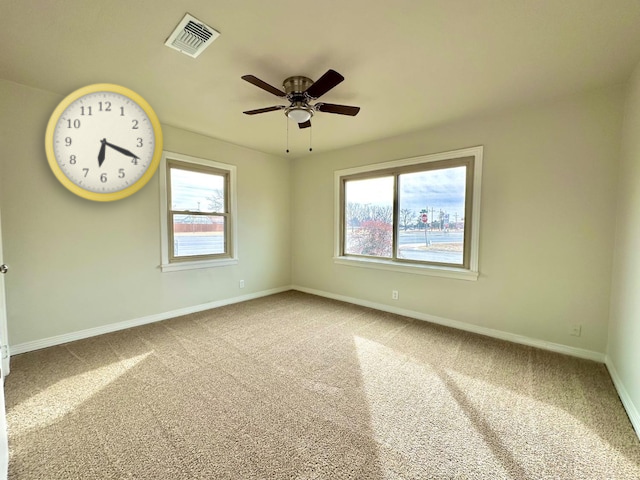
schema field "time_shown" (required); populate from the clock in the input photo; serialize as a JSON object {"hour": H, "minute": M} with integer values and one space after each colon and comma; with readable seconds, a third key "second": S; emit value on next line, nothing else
{"hour": 6, "minute": 19}
